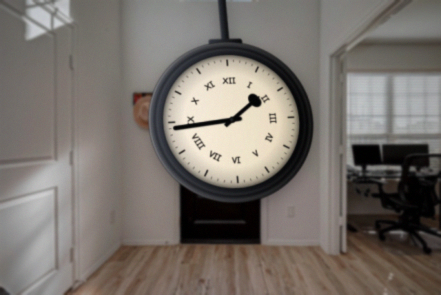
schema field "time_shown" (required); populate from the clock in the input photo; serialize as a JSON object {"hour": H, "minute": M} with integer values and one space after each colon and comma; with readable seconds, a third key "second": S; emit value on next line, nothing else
{"hour": 1, "minute": 44}
